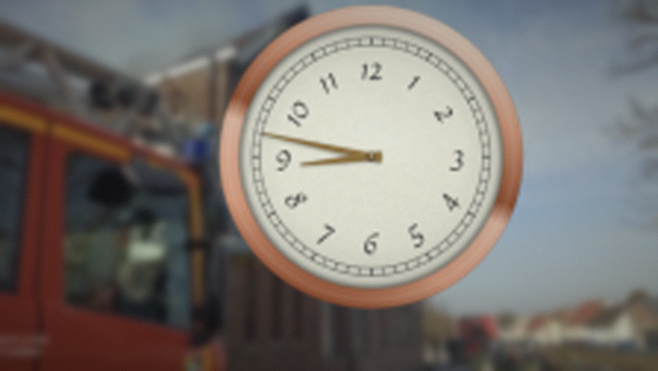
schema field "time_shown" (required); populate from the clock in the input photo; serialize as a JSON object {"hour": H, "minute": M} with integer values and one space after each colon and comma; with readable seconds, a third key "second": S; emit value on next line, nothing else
{"hour": 8, "minute": 47}
